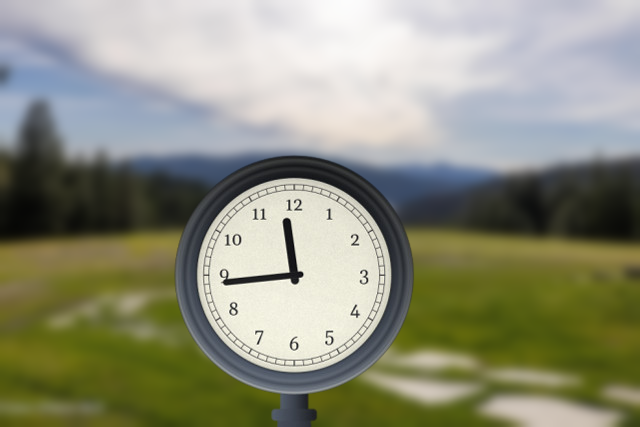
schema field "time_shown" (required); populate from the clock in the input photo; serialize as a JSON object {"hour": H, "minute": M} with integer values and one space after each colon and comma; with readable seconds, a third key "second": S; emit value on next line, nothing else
{"hour": 11, "minute": 44}
